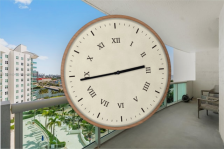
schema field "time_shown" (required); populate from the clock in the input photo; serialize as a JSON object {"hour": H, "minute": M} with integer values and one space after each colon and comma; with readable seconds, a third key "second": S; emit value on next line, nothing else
{"hour": 2, "minute": 44}
